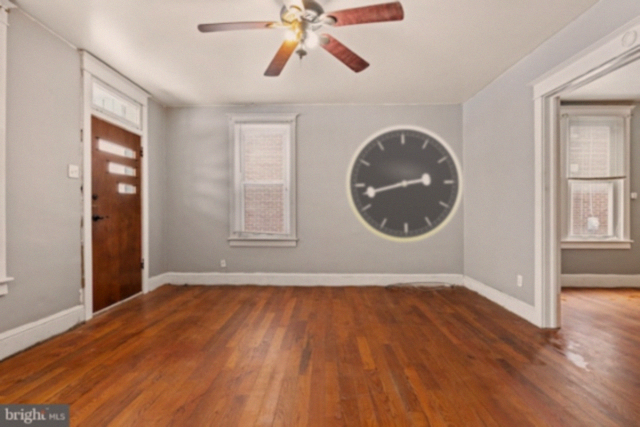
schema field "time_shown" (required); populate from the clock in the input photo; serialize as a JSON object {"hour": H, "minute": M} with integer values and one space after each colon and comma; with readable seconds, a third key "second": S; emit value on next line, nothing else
{"hour": 2, "minute": 43}
